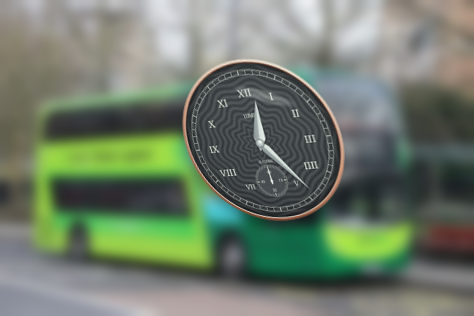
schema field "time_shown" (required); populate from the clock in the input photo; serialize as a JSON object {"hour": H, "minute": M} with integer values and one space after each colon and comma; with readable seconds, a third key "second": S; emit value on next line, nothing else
{"hour": 12, "minute": 24}
